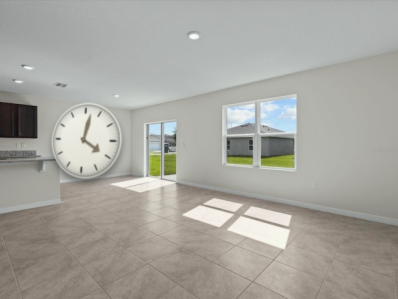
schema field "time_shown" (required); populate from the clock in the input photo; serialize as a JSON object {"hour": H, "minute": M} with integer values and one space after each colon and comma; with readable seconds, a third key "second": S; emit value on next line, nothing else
{"hour": 4, "minute": 2}
